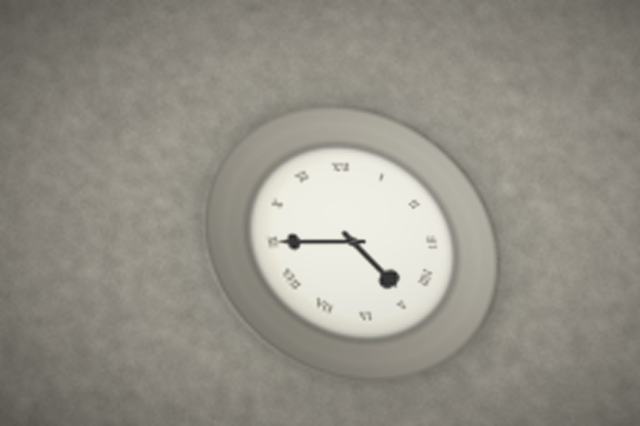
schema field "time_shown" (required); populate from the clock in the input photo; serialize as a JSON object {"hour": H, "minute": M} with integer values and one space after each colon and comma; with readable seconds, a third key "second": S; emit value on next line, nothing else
{"hour": 4, "minute": 45}
